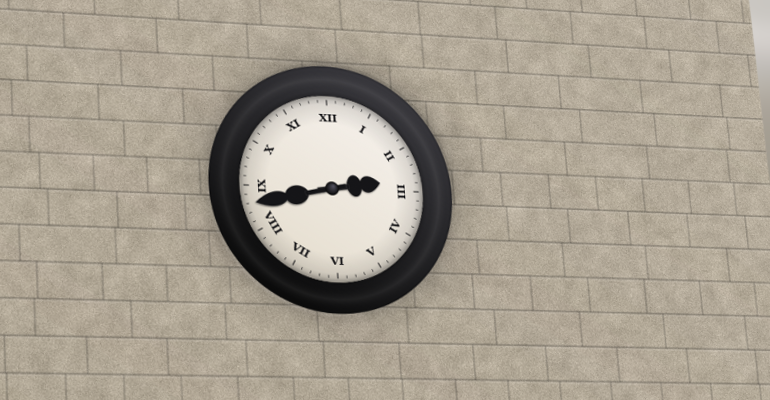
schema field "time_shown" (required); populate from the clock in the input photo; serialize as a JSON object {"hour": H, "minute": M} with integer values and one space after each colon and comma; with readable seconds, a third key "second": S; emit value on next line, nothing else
{"hour": 2, "minute": 43}
